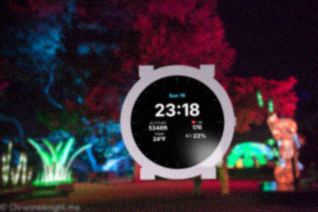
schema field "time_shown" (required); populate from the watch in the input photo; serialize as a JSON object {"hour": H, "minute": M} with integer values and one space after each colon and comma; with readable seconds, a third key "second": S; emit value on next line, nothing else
{"hour": 23, "minute": 18}
